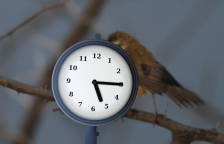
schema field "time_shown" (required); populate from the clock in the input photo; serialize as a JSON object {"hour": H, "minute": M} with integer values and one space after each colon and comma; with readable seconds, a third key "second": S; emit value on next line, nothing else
{"hour": 5, "minute": 15}
